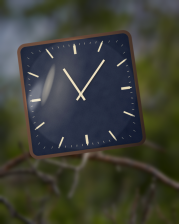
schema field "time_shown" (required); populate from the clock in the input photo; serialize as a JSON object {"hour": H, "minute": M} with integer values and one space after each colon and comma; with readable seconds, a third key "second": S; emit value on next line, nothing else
{"hour": 11, "minute": 7}
